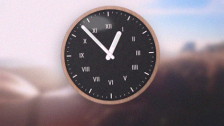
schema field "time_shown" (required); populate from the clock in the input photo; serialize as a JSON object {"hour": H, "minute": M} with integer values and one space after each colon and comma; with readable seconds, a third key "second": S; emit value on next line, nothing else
{"hour": 12, "minute": 53}
